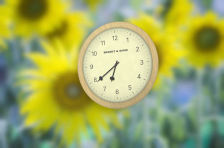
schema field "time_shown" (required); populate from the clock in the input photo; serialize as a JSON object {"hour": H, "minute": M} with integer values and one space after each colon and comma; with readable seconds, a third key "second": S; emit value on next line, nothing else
{"hour": 6, "minute": 39}
